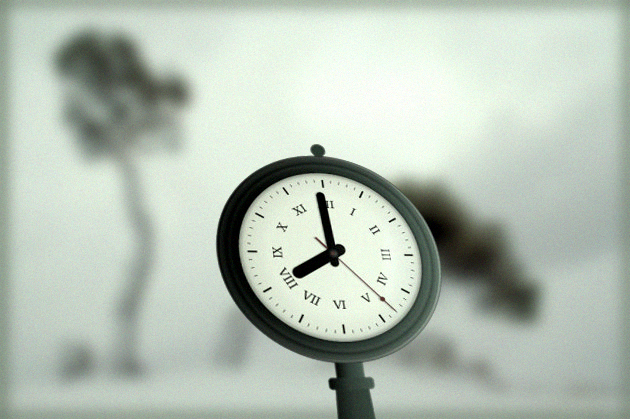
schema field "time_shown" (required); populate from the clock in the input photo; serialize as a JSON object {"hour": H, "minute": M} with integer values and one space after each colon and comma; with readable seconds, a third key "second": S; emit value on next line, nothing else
{"hour": 7, "minute": 59, "second": 23}
